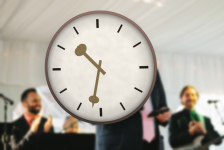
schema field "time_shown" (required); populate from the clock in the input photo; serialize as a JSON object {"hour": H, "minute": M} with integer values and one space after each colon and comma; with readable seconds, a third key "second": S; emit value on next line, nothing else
{"hour": 10, "minute": 32}
